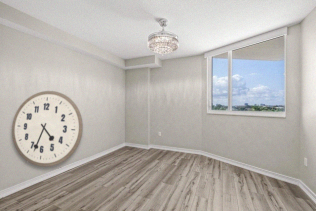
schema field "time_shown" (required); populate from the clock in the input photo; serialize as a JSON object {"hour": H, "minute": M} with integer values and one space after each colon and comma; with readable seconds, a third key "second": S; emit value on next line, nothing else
{"hour": 4, "minute": 33}
